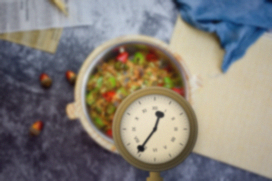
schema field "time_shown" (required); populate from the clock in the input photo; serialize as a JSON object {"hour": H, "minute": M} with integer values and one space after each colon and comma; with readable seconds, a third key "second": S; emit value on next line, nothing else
{"hour": 12, "minute": 36}
